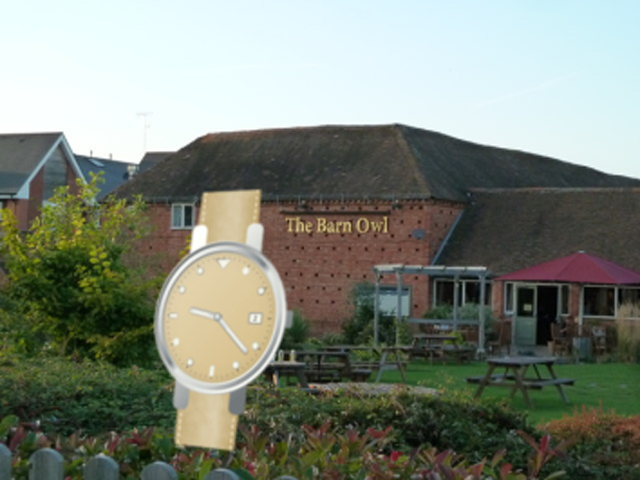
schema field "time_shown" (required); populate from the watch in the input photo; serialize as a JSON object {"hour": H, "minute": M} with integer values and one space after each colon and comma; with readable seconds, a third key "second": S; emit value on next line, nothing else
{"hour": 9, "minute": 22}
